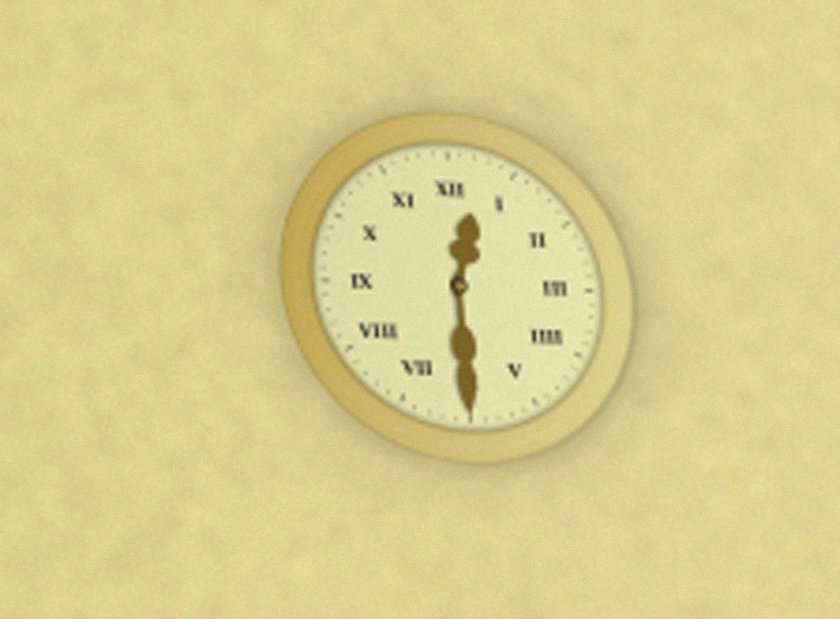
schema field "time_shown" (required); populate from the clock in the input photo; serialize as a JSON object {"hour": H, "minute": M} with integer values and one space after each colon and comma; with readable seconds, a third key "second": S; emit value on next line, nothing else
{"hour": 12, "minute": 30}
